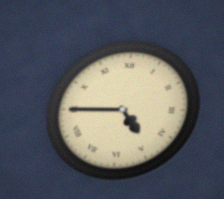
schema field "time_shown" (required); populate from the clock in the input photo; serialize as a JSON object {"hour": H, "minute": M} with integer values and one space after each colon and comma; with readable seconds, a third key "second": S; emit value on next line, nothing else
{"hour": 4, "minute": 45}
